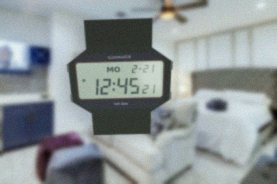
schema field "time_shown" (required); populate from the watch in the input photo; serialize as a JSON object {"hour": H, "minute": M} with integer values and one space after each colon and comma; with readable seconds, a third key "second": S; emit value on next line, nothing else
{"hour": 12, "minute": 45, "second": 21}
